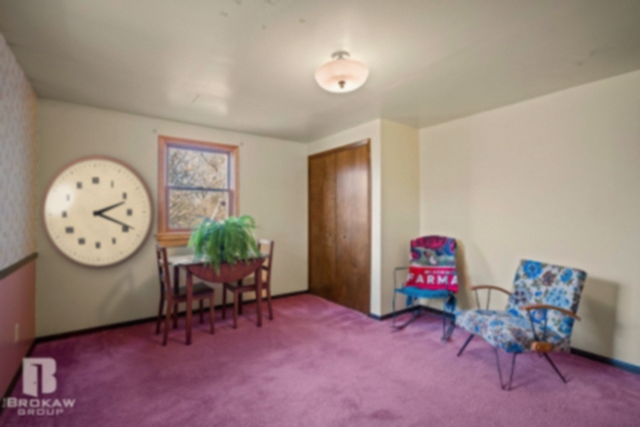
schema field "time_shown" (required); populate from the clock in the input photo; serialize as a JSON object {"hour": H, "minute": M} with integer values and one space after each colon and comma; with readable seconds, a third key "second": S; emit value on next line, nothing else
{"hour": 2, "minute": 19}
